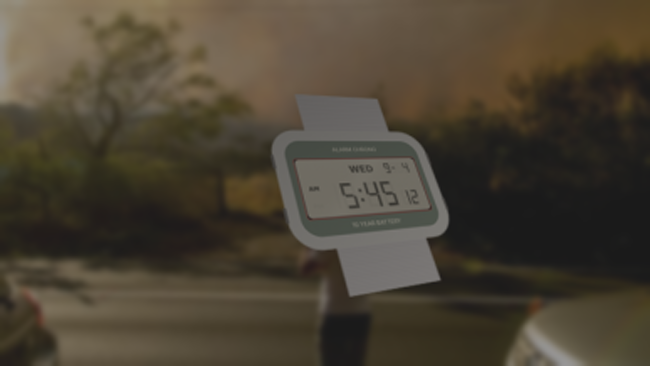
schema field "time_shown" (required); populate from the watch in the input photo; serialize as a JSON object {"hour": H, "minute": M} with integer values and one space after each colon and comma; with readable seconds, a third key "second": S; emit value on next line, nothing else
{"hour": 5, "minute": 45, "second": 12}
